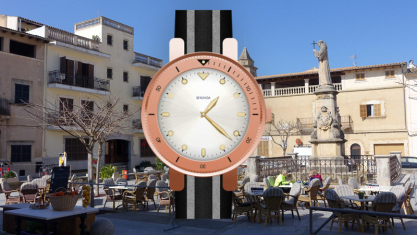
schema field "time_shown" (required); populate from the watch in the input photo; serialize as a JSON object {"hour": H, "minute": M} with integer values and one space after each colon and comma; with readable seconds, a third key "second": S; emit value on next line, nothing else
{"hour": 1, "minute": 22}
